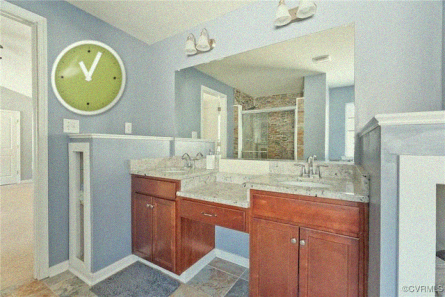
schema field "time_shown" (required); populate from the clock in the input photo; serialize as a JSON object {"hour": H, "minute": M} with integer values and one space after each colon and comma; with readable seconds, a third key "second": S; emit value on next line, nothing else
{"hour": 11, "minute": 4}
